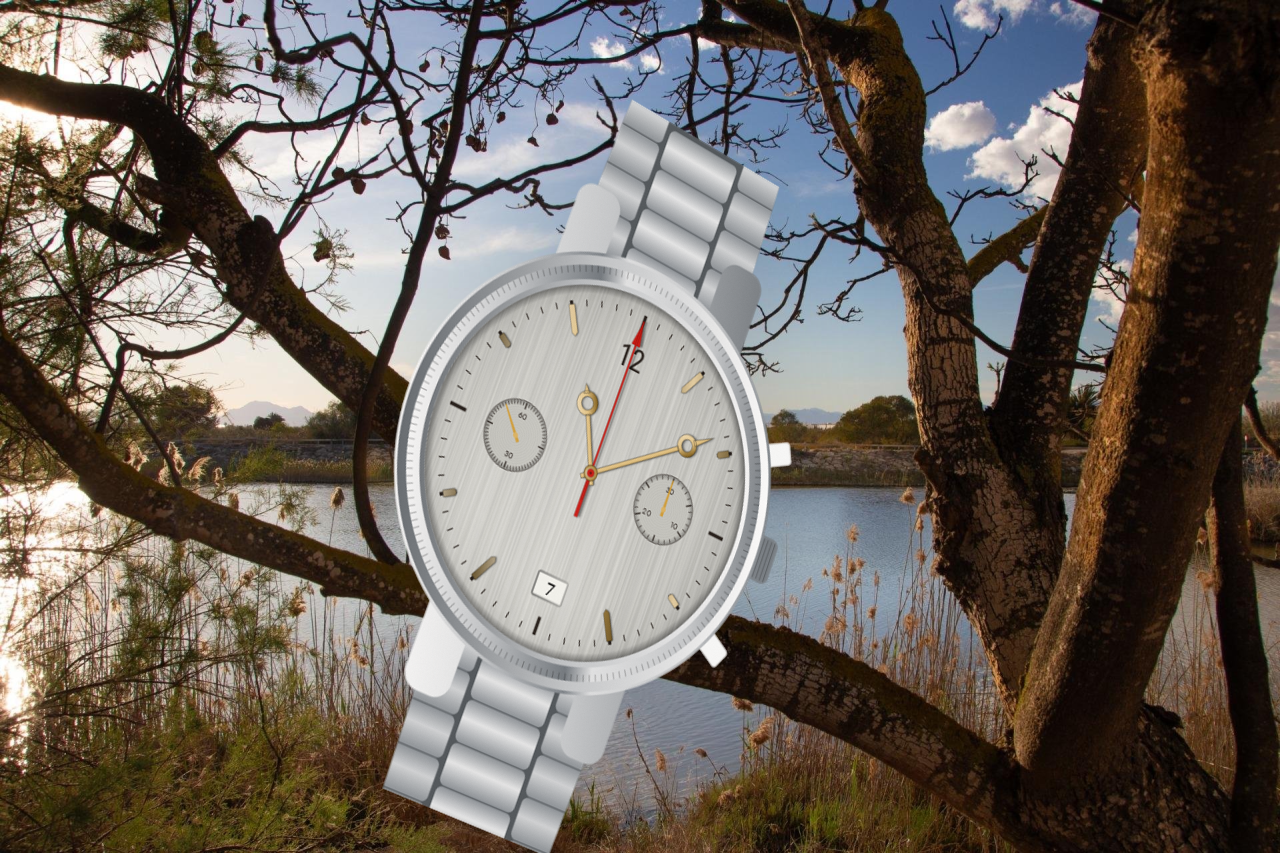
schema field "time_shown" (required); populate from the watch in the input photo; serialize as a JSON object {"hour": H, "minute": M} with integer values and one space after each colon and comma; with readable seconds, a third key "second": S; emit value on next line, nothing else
{"hour": 11, "minute": 8, "second": 53}
